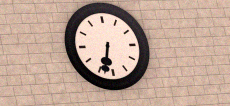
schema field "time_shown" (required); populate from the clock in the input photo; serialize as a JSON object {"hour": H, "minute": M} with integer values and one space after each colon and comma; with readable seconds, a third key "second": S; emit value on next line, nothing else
{"hour": 6, "minute": 33}
